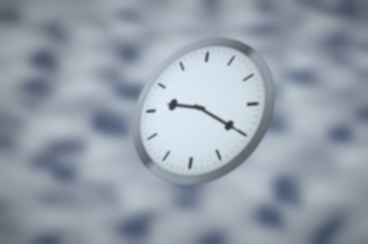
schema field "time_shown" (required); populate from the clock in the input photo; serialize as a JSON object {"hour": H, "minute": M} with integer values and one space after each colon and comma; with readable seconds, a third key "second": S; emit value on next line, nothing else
{"hour": 9, "minute": 20}
